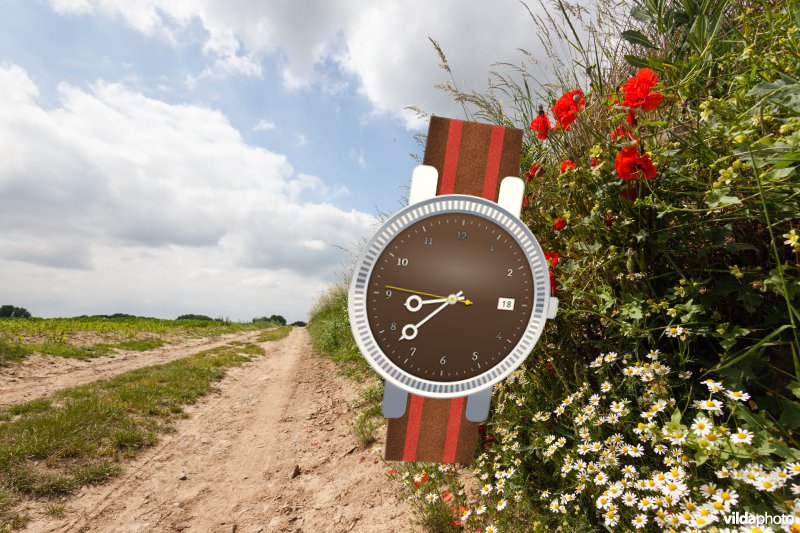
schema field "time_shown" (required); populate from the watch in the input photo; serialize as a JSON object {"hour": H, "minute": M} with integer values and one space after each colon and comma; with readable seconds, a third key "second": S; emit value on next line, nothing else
{"hour": 8, "minute": 37, "second": 46}
